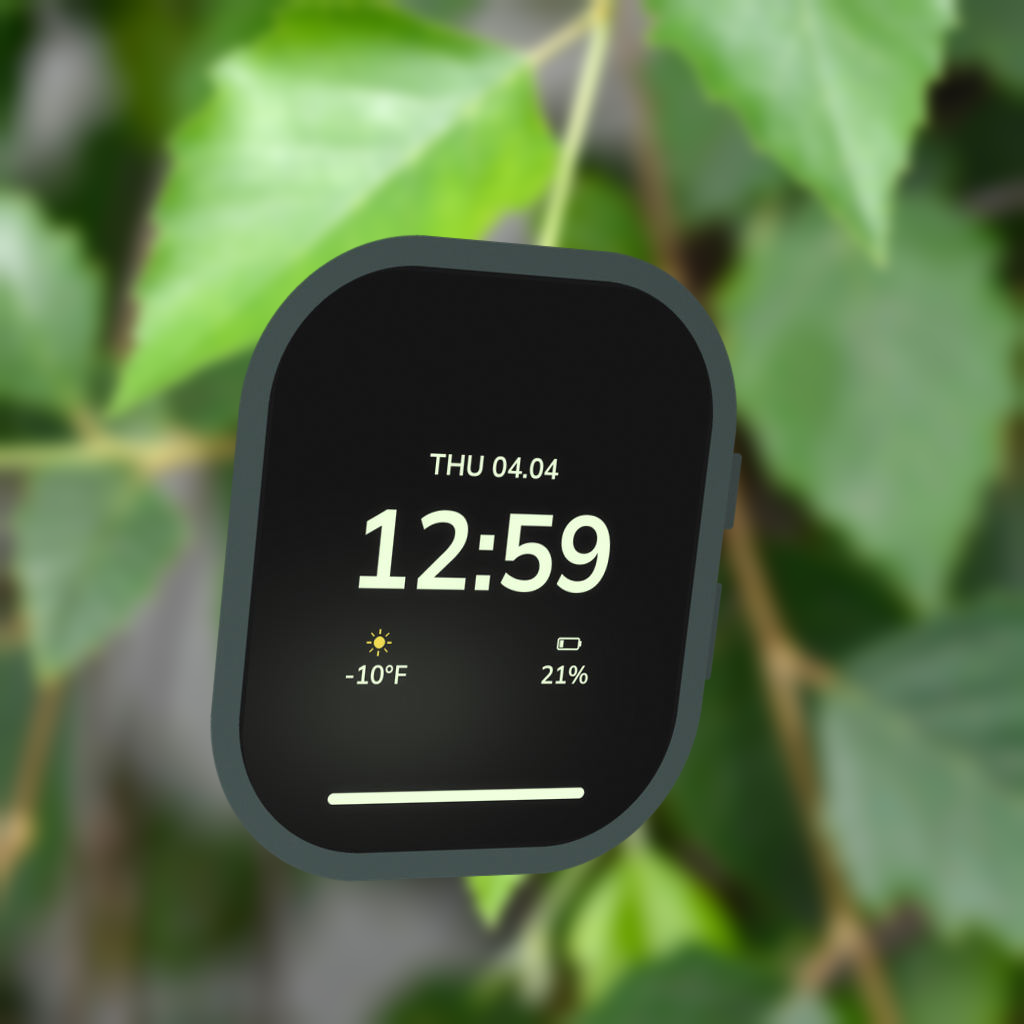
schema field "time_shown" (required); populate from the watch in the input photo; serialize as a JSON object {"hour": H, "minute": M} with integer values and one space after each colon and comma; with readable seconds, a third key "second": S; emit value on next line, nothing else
{"hour": 12, "minute": 59}
